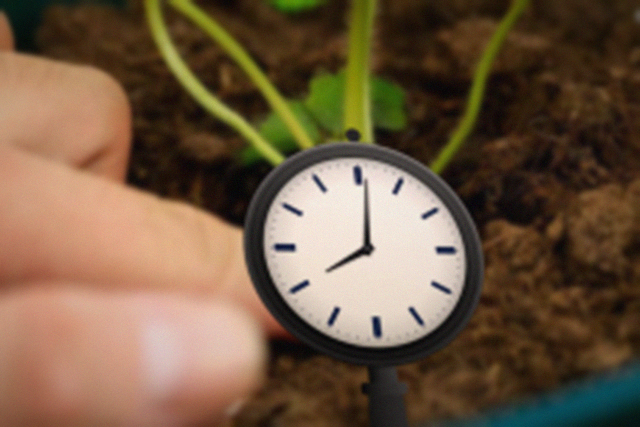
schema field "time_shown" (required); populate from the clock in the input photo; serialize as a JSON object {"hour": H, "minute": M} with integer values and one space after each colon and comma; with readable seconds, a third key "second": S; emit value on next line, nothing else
{"hour": 8, "minute": 1}
